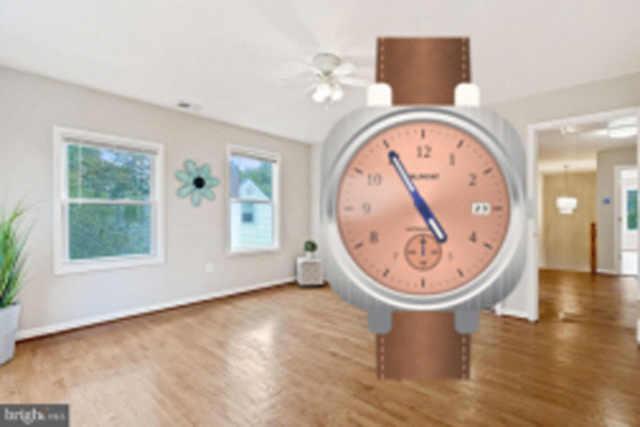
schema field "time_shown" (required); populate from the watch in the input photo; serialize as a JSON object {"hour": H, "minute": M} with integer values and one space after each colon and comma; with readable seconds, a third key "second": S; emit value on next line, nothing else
{"hour": 4, "minute": 55}
